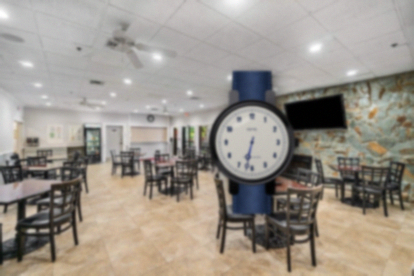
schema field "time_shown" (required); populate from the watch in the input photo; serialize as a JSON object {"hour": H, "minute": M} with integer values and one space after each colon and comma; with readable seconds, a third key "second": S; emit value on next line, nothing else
{"hour": 6, "minute": 32}
